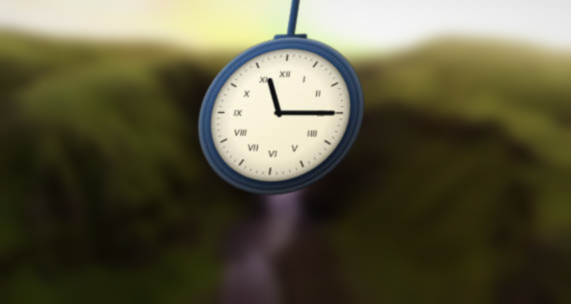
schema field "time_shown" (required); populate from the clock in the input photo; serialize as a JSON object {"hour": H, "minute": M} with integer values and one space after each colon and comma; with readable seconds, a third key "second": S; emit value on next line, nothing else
{"hour": 11, "minute": 15}
